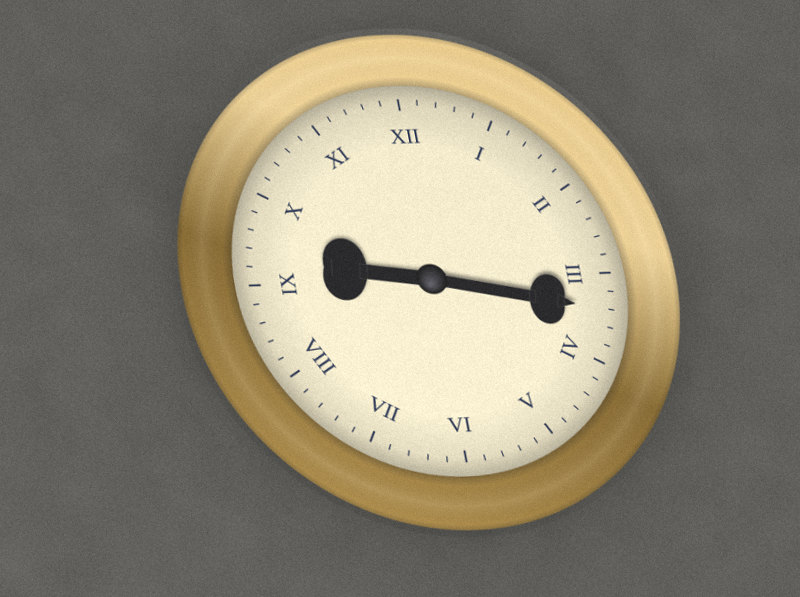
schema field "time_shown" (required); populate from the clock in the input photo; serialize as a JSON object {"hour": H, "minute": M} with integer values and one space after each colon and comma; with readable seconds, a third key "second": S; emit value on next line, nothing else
{"hour": 9, "minute": 17}
